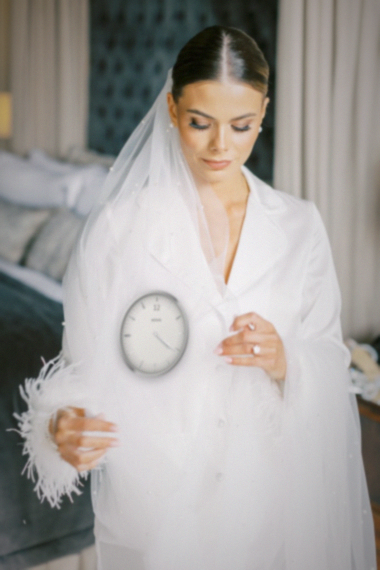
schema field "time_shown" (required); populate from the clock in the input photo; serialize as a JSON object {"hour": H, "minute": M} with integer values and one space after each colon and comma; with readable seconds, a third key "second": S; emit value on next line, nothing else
{"hour": 4, "minute": 21}
